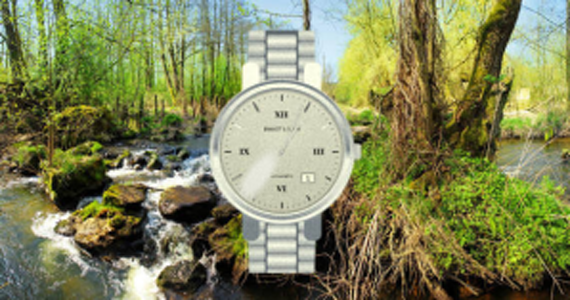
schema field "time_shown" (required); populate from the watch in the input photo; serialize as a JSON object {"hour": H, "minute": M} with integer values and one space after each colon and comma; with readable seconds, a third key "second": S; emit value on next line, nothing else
{"hour": 1, "minute": 4}
